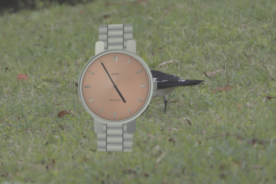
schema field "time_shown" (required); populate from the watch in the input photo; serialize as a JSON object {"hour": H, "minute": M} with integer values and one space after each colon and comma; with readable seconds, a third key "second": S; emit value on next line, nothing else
{"hour": 4, "minute": 55}
